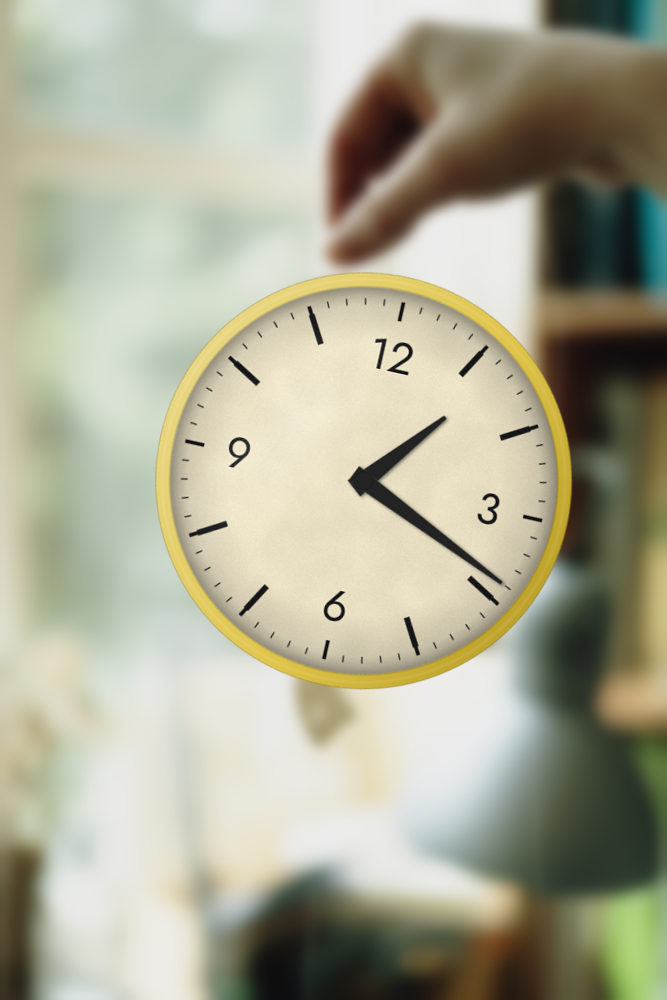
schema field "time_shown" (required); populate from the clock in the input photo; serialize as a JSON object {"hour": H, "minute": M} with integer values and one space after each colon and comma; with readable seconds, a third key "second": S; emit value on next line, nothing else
{"hour": 1, "minute": 19}
